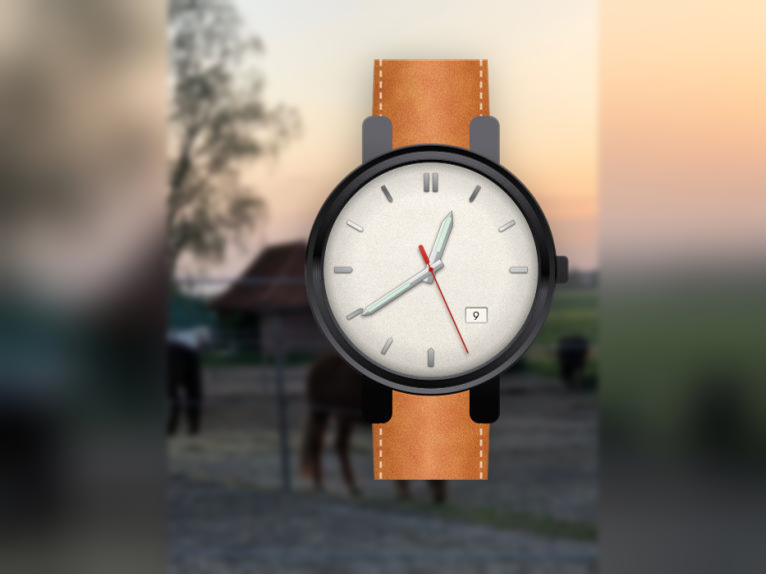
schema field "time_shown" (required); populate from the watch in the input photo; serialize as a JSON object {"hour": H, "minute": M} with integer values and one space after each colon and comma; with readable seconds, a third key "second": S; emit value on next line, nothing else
{"hour": 12, "minute": 39, "second": 26}
